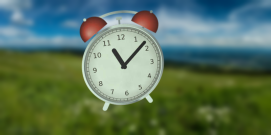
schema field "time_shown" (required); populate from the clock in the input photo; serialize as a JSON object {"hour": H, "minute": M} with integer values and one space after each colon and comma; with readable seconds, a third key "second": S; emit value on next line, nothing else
{"hour": 11, "minute": 8}
